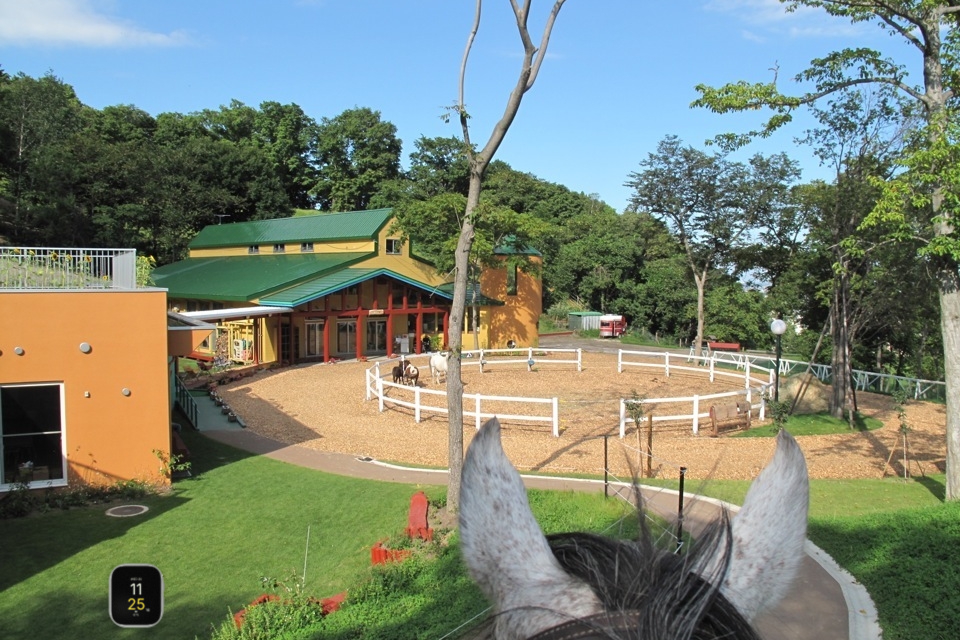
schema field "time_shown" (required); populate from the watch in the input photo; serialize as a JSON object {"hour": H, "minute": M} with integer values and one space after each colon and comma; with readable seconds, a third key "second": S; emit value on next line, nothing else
{"hour": 11, "minute": 25}
